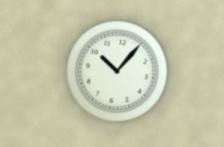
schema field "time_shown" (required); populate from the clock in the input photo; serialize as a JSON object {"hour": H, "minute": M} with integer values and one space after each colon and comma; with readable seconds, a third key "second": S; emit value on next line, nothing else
{"hour": 10, "minute": 5}
